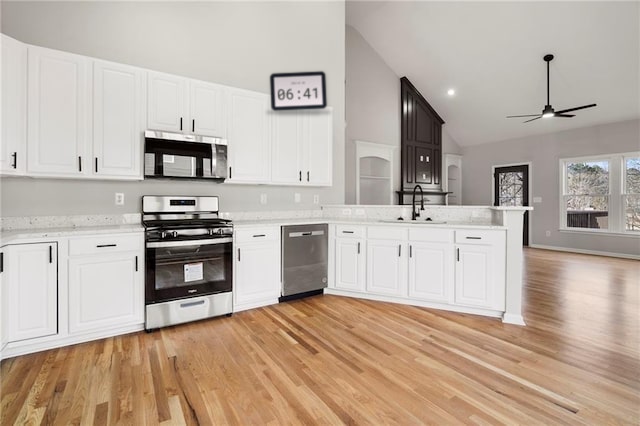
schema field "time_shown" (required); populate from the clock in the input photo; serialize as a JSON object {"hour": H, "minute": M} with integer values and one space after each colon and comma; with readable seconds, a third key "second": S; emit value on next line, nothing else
{"hour": 6, "minute": 41}
